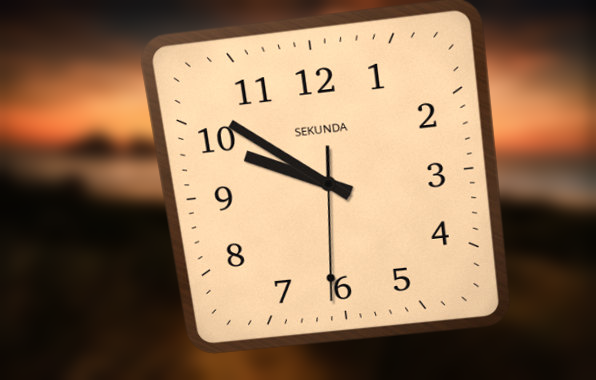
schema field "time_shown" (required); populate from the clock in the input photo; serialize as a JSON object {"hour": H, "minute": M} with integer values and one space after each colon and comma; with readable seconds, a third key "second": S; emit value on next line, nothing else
{"hour": 9, "minute": 51, "second": 31}
